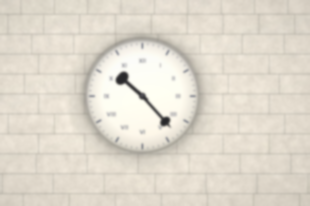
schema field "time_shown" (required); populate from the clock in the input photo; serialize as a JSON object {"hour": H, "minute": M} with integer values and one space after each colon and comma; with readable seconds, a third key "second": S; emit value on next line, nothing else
{"hour": 10, "minute": 23}
